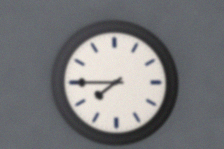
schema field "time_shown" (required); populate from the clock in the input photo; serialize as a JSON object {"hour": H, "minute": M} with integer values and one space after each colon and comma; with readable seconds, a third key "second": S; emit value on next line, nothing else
{"hour": 7, "minute": 45}
